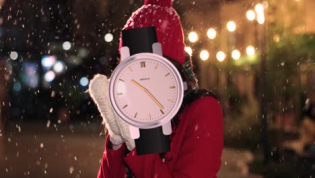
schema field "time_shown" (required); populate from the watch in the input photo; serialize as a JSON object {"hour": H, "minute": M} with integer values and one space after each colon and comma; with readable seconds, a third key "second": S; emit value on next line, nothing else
{"hour": 10, "minute": 24}
